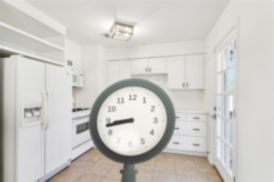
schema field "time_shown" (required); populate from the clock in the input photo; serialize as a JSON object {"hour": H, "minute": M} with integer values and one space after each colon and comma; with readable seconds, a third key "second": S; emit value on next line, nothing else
{"hour": 8, "minute": 43}
